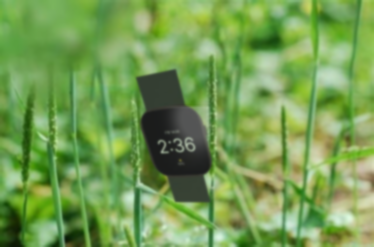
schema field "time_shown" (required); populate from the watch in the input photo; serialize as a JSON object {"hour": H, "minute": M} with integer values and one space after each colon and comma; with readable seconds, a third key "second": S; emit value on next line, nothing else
{"hour": 2, "minute": 36}
